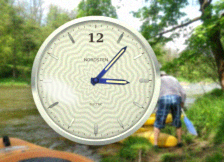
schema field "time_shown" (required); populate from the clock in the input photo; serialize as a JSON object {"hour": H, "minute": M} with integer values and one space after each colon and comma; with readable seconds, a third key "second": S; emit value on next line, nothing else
{"hour": 3, "minute": 7}
